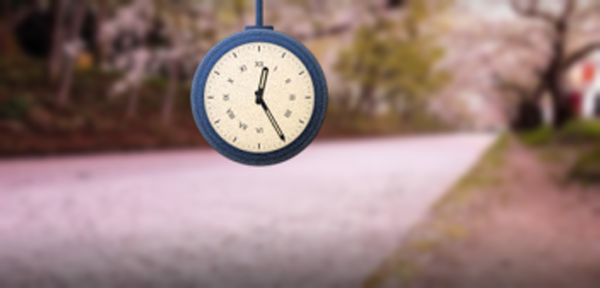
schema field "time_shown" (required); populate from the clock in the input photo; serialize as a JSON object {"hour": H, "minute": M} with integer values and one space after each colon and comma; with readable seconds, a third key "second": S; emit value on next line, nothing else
{"hour": 12, "minute": 25}
